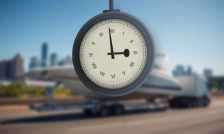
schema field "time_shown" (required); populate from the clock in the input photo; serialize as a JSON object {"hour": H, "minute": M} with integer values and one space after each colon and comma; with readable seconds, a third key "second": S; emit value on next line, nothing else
{"hour": 2, "minute": 59}
